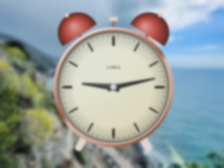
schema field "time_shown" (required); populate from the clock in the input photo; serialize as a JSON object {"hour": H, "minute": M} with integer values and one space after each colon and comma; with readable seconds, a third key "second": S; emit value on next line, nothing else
{"hour": 9, "minute": 13}
